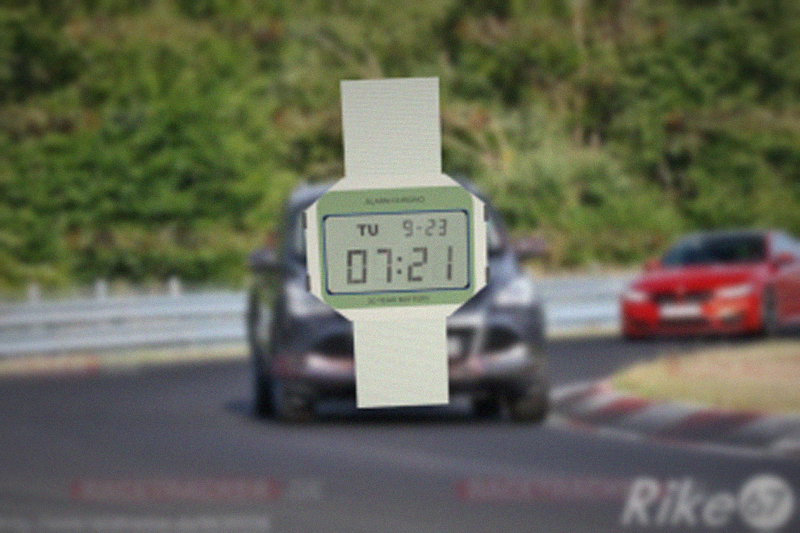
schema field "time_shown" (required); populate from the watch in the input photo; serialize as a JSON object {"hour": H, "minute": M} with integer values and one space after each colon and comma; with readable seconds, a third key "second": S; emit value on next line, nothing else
{"hour": 7, "minute": 21}
